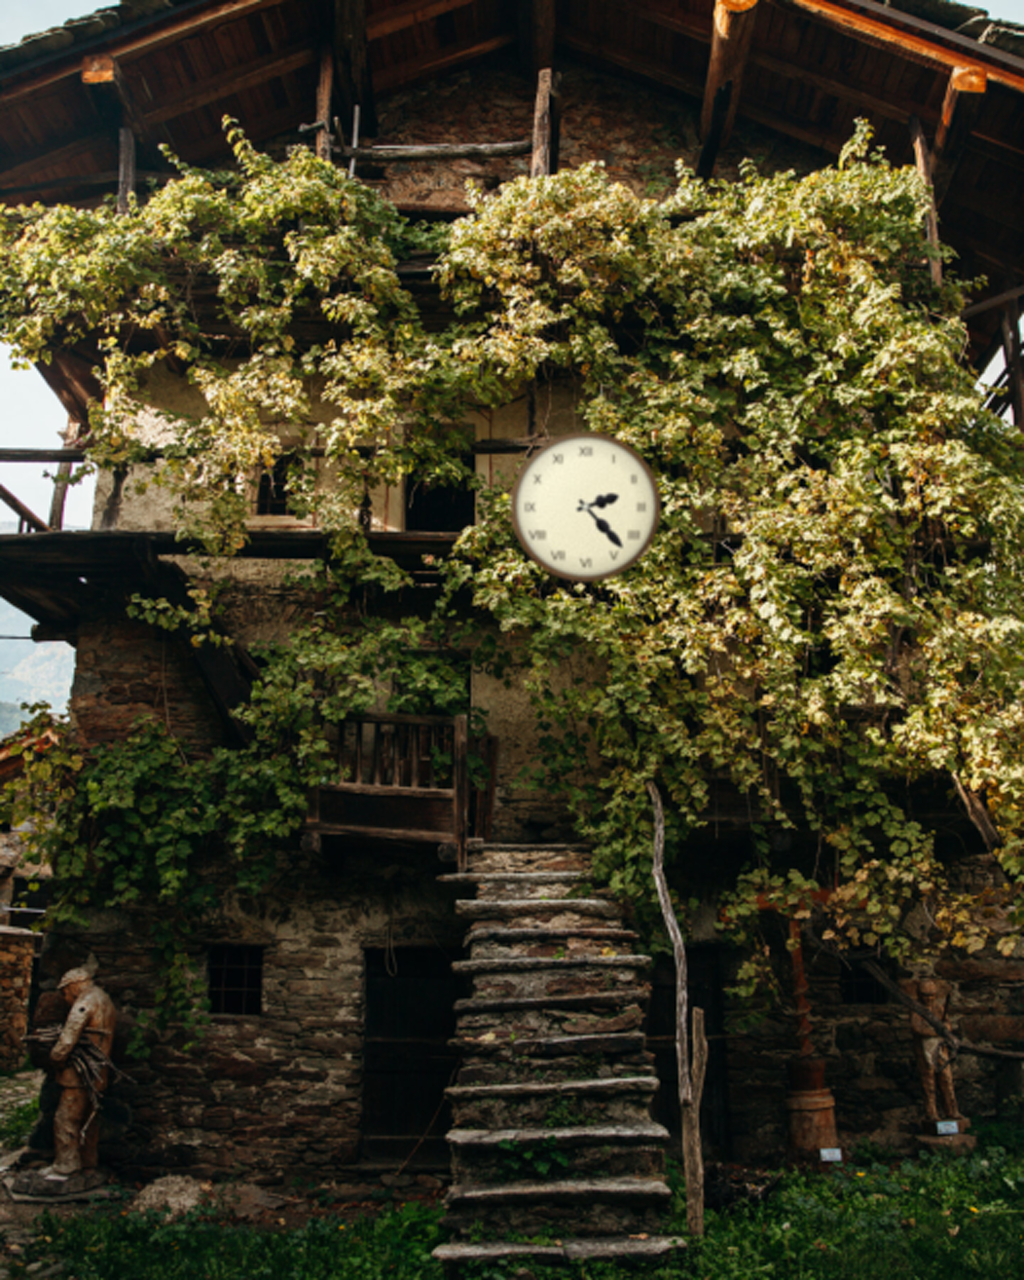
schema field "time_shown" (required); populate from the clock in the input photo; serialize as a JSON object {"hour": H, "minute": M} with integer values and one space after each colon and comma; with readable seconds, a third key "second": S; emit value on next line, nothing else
{"hour": 2, "minute": 23}
